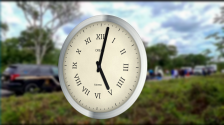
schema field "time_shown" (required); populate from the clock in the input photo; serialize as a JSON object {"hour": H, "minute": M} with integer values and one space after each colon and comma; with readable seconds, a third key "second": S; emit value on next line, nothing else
{"hour": 5, "minute": 2}
